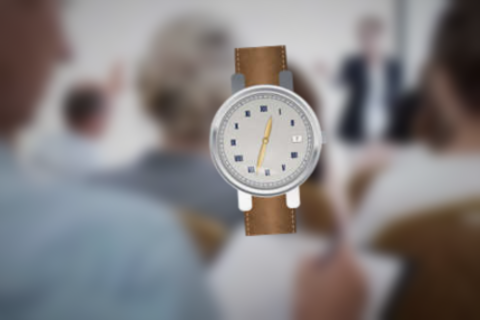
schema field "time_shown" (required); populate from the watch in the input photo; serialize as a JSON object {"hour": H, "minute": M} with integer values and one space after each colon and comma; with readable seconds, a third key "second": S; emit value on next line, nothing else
{"hour": 12, "minute": 33}
